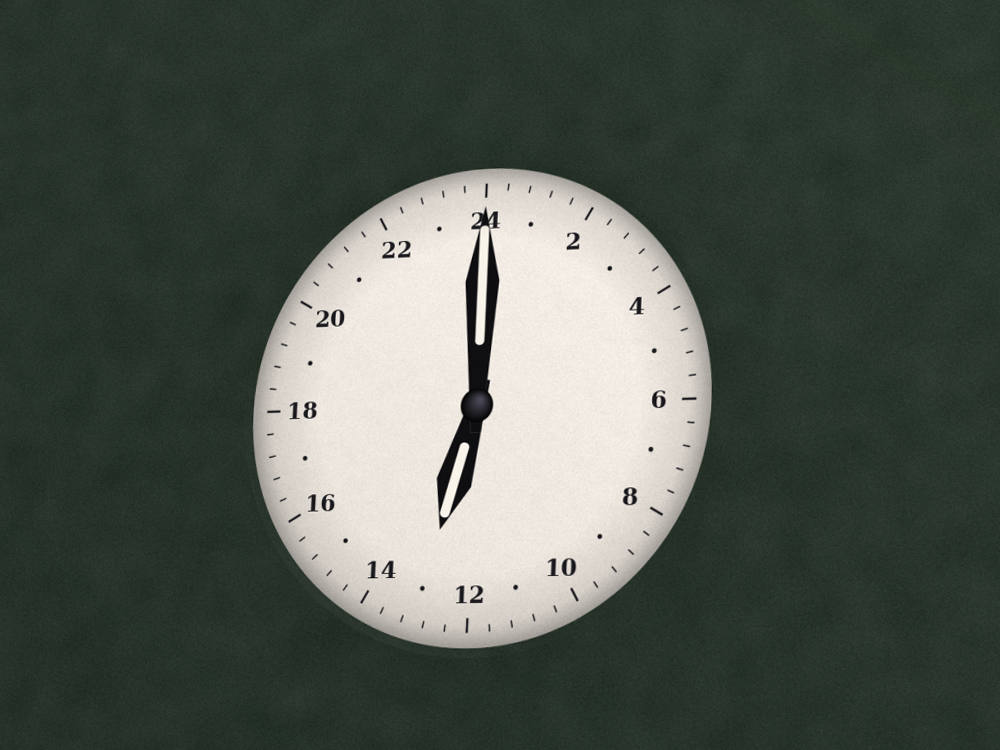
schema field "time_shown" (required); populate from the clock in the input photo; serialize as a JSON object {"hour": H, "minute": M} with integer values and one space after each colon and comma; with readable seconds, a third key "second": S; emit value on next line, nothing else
{"hour": 13, "minute": 0}
